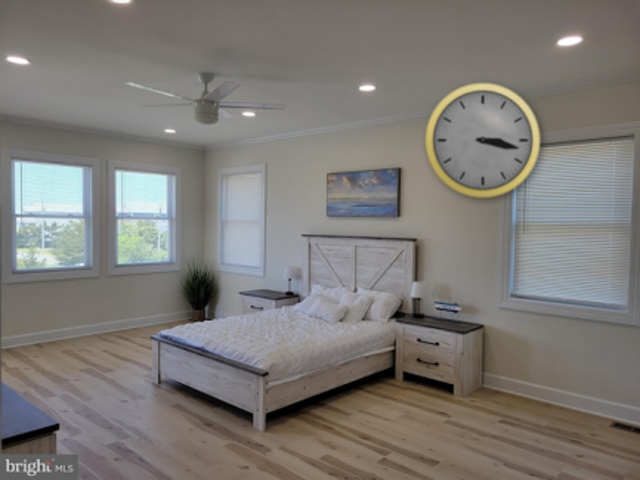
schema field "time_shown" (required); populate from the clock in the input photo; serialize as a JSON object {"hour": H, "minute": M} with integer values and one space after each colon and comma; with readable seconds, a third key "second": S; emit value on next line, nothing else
{"hour": 3, "minute": 17}
